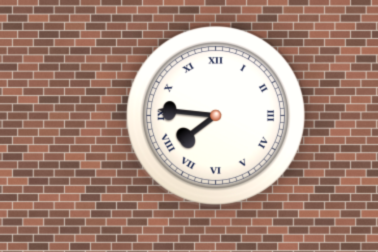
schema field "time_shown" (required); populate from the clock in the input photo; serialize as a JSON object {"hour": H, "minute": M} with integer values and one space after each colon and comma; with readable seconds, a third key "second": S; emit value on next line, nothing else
{"hour": 7, "minute": 46}
